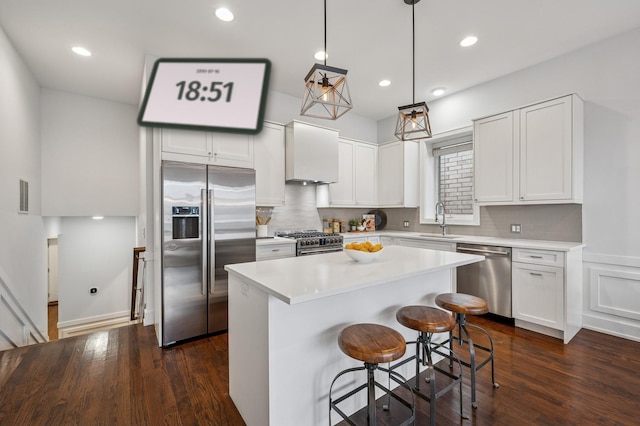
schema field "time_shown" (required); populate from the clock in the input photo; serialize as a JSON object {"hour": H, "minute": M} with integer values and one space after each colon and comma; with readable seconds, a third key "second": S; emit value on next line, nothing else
{"hour": 18, "minute": 51}
